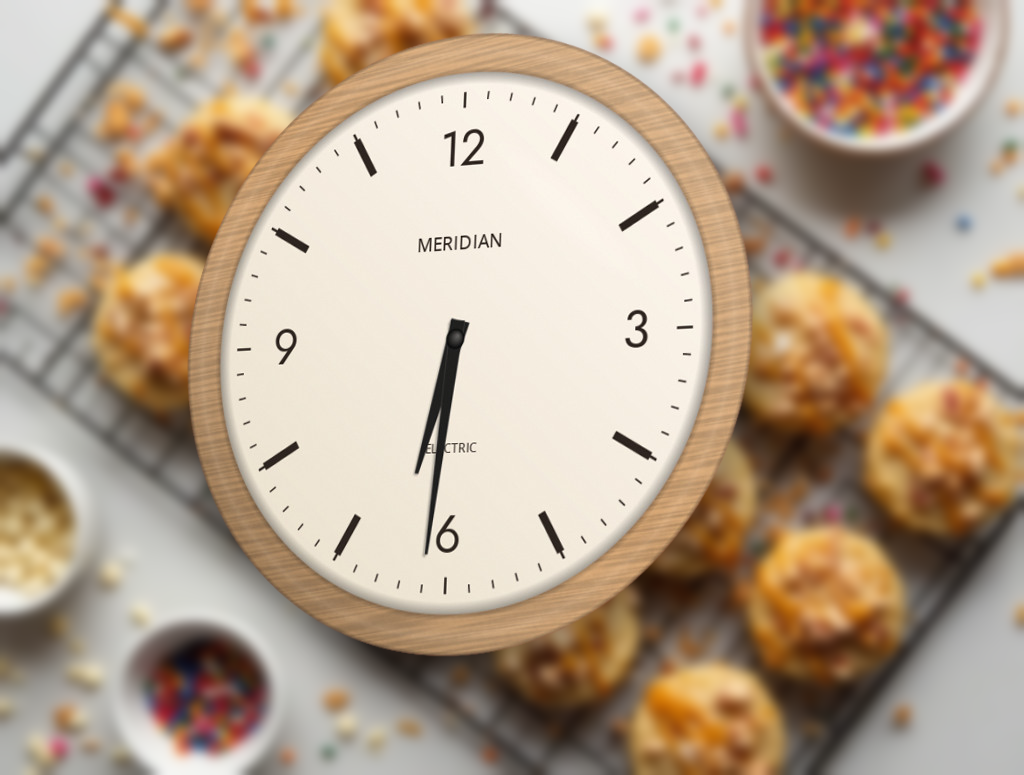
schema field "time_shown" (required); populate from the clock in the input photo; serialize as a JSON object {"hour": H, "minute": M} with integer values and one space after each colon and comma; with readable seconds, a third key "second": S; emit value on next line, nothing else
{"hour": 6, "minute": 31}
